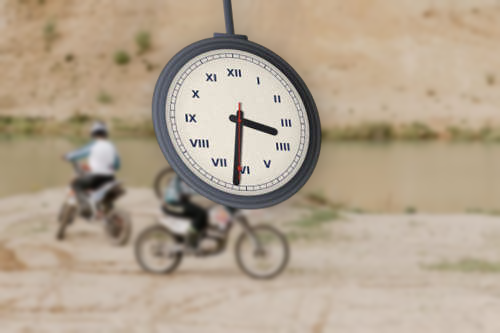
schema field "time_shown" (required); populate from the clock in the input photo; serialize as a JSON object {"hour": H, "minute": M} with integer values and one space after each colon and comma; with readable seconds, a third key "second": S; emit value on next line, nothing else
{"hour": 3, "minute": 31, "second": 31}
